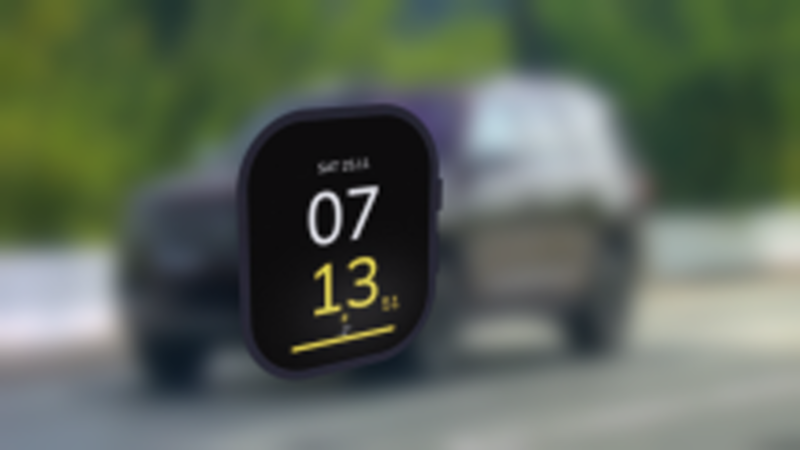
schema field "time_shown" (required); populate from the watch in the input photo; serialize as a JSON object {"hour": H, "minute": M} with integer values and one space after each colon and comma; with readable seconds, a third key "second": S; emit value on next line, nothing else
{"hour": 7, "minute": 13}
